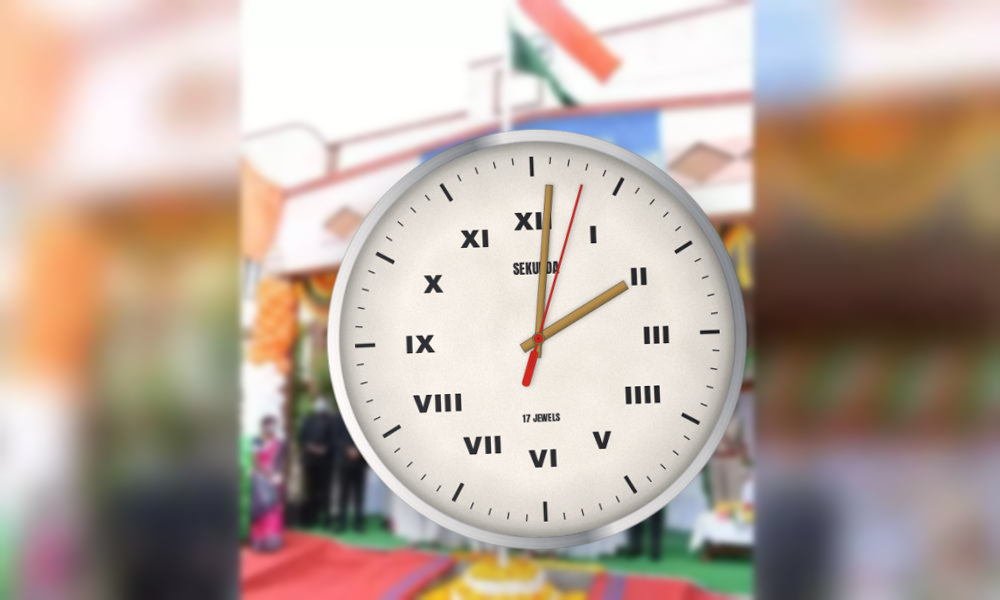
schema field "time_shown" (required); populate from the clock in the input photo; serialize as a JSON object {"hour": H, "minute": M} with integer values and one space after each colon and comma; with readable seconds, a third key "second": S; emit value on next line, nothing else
{"hour": 2, "minute": 1, "second": 3}
